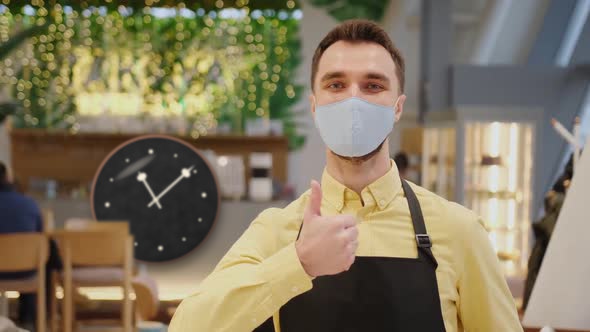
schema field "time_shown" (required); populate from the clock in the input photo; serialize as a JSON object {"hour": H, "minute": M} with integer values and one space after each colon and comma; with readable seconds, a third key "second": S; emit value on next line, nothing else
{"hour": 11, "minute": 9}
